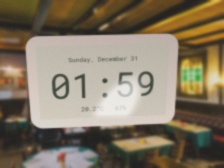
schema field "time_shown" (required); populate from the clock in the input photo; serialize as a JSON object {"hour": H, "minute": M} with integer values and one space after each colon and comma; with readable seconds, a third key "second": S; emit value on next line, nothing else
{"hour": 1, "minute": 59}
